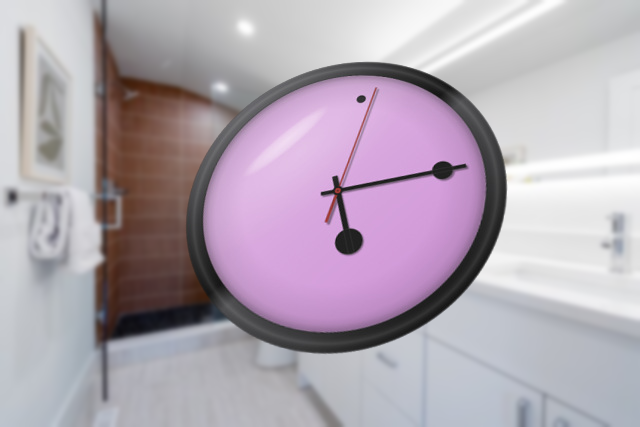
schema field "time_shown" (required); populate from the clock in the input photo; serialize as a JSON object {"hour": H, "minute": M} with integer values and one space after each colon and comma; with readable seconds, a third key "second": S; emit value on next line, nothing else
{"hour": 5, "minute": 12, "second": 1}
